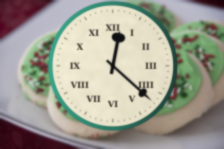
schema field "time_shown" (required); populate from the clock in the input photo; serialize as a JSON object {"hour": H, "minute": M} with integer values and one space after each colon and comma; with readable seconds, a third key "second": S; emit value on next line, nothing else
{"hour": 12, "minute": 22}
